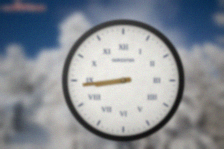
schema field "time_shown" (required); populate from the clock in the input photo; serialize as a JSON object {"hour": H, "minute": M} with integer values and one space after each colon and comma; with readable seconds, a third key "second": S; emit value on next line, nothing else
{"hour": 8, "minute": 44}
